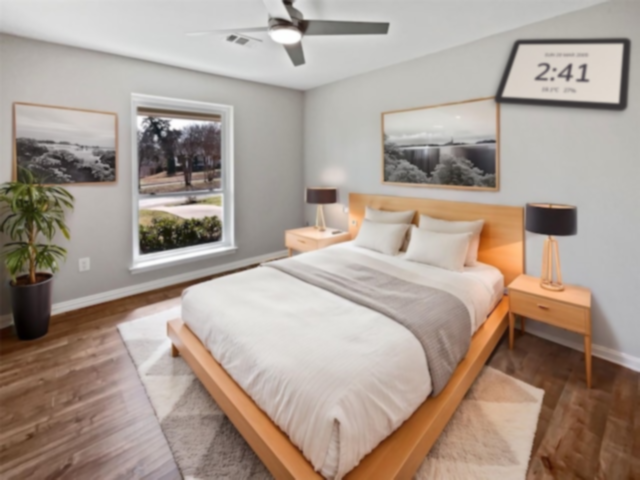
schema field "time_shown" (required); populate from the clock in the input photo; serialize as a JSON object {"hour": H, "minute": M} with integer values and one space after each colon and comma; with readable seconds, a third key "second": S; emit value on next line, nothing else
{"hour": 2, "minute": 41}
